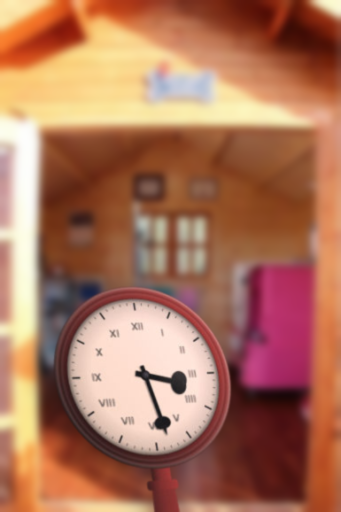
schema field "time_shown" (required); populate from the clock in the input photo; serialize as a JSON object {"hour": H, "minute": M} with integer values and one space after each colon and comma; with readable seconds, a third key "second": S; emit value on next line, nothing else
{"hour": 3, "minute": 28}
